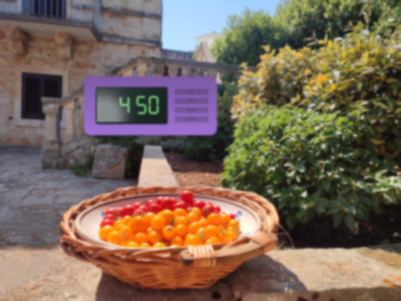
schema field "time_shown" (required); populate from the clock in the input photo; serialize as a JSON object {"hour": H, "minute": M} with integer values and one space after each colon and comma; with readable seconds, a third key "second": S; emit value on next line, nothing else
{"hour": 4, "minute": 50}
